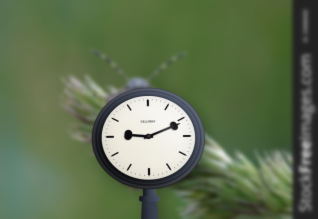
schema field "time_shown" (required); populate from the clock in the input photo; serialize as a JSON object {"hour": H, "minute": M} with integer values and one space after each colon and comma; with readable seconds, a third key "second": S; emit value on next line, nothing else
{"hour": 9, "minute": 11}
